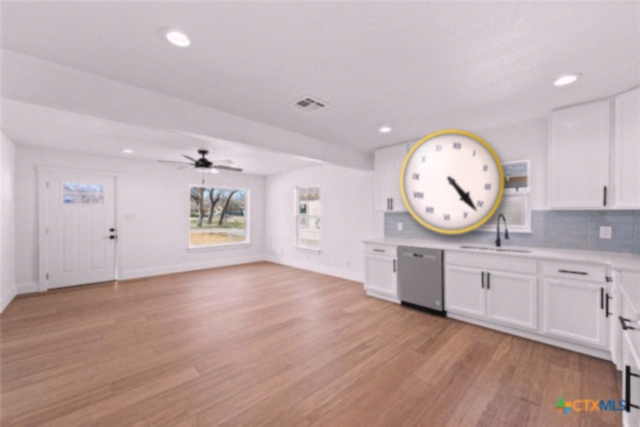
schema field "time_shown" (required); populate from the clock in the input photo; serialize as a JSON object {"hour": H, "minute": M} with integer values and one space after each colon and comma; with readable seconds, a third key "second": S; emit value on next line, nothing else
{"hour": 4, "minute": 22}
